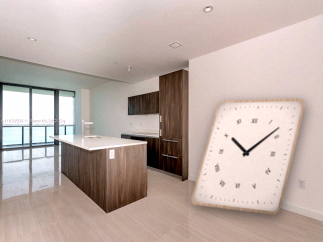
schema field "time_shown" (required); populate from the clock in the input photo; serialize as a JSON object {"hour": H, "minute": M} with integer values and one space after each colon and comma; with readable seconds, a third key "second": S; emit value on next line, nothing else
{"hour": 10, "minute": 8}
